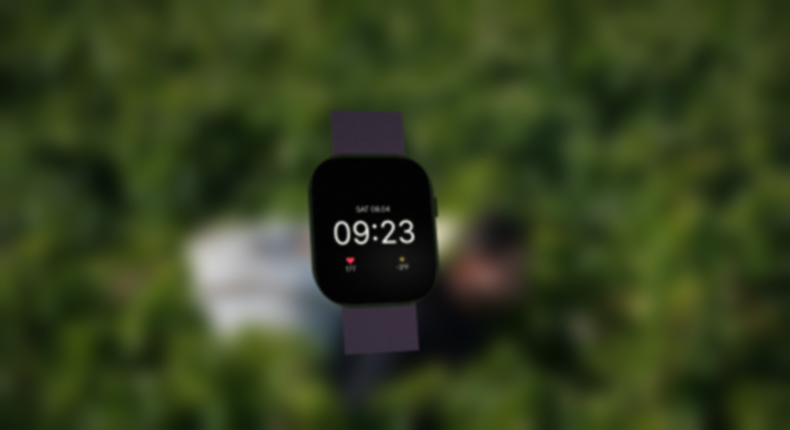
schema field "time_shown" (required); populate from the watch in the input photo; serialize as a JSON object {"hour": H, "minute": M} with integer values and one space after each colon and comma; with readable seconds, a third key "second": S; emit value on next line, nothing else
{"hour": 9, "minute": 23}
